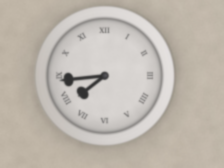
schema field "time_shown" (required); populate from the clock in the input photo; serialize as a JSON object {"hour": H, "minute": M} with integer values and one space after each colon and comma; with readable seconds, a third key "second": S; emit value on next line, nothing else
{"hour": 7, "minute": 44}
